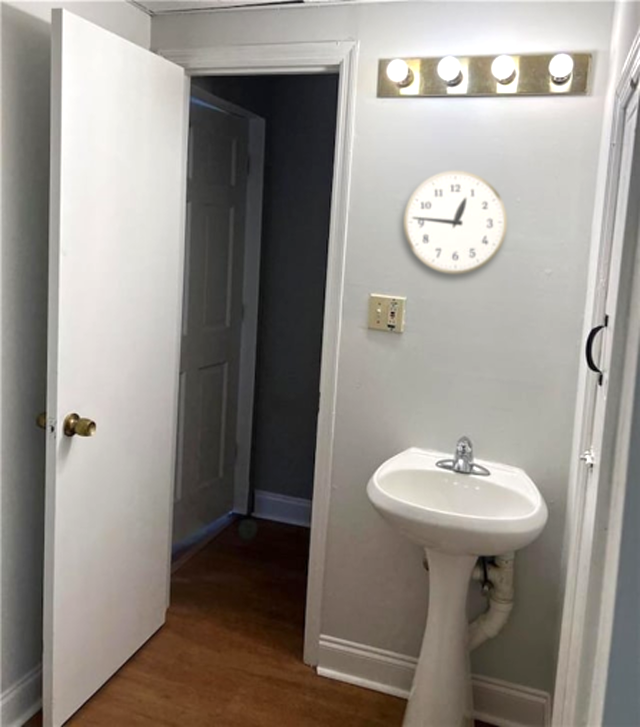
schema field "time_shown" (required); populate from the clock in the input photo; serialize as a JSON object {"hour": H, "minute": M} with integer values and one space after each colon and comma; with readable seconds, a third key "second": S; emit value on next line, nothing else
{"hour": 12, "minute": 46}
